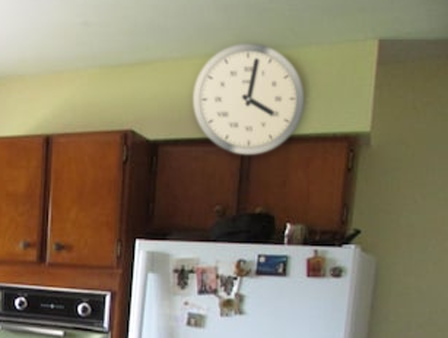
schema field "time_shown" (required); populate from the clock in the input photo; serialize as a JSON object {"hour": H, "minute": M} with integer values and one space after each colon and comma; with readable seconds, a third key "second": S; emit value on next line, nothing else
{"hour": 4, "minute": 2}
